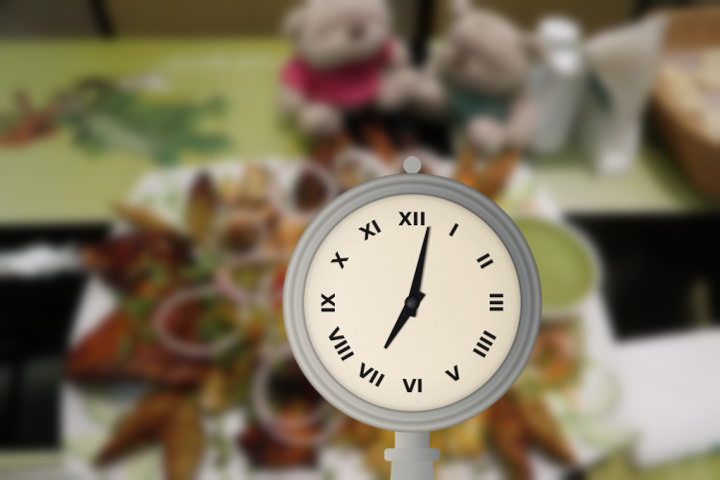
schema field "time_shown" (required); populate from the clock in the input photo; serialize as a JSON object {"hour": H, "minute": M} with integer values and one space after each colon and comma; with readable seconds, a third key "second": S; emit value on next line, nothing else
{"hour": 7, "minute": 2}
